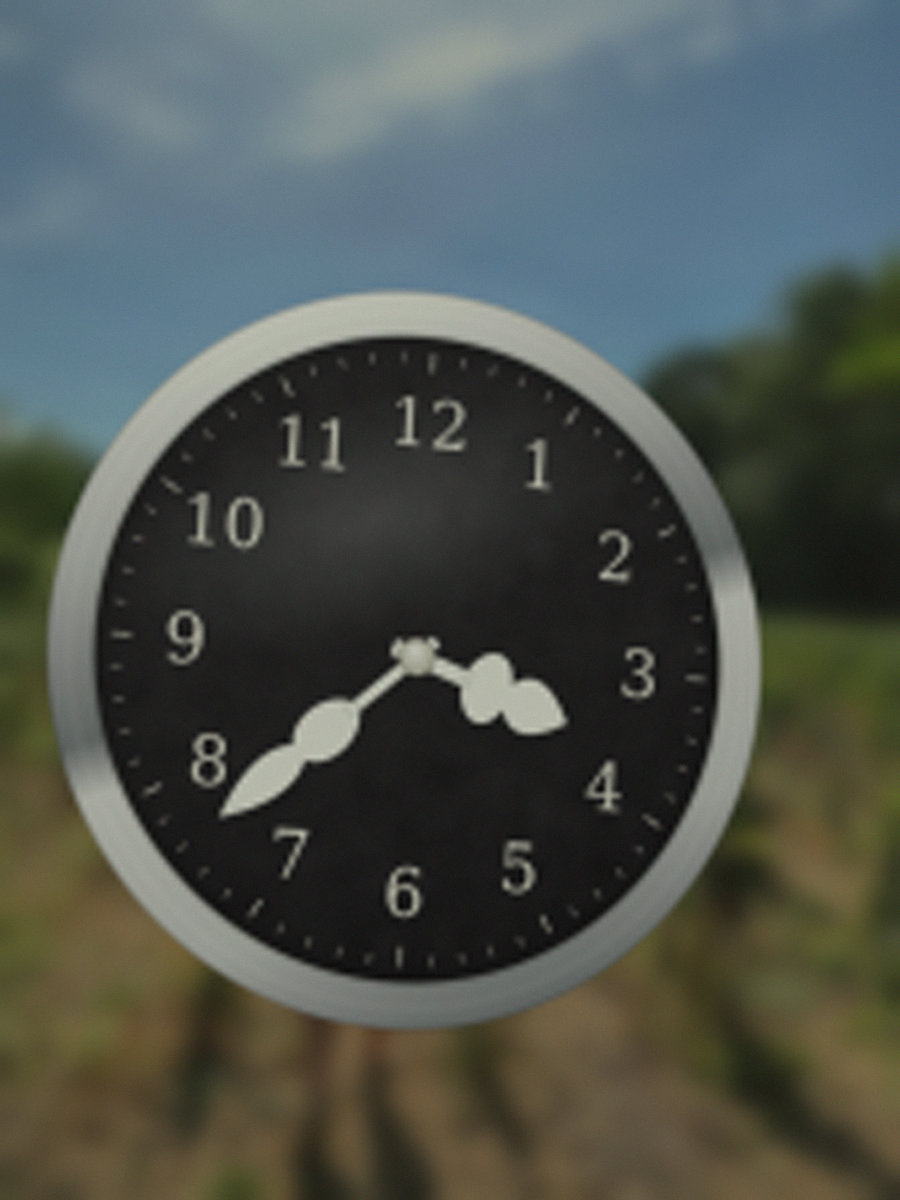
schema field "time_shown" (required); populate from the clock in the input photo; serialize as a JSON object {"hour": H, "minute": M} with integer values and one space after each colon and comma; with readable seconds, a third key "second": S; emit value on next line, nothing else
{"hour": 3, "minute": 38}
